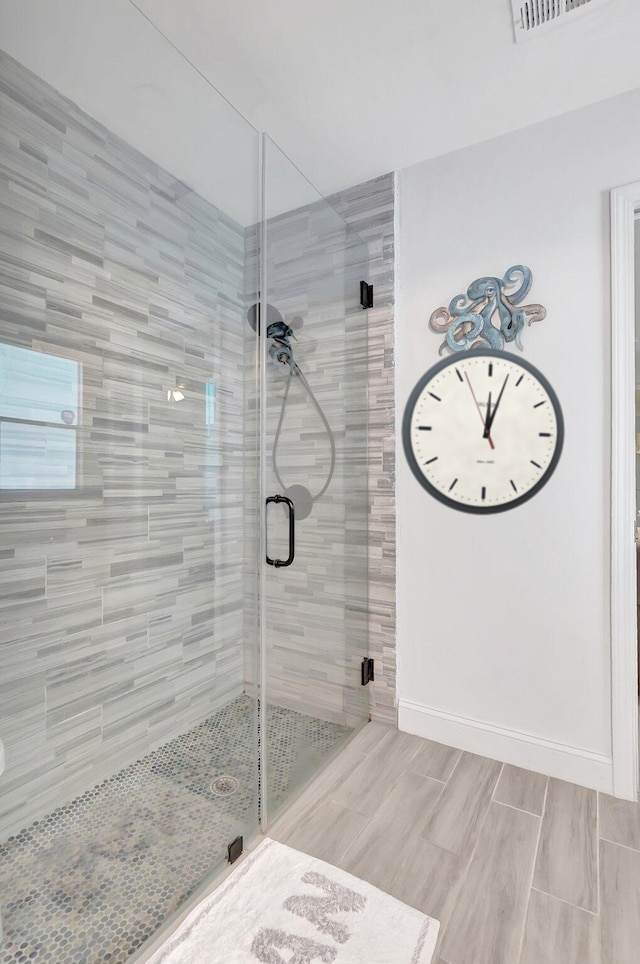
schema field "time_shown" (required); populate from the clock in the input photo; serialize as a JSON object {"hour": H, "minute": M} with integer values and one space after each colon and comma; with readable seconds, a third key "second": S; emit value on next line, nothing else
{"hour": 12, "minute": 2, "second": 56}
